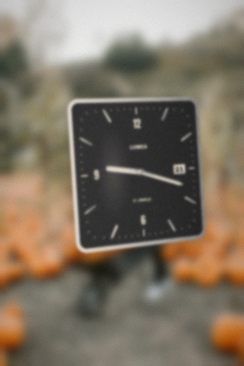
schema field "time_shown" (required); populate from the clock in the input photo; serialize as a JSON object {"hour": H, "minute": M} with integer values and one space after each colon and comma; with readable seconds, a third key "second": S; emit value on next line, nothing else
{"hour": 9, "minute": 18}
